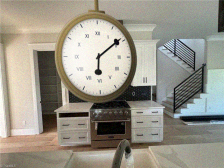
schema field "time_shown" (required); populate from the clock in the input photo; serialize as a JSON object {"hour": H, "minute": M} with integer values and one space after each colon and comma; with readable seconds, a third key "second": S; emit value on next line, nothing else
{"hour": 6, "minute": 9}
